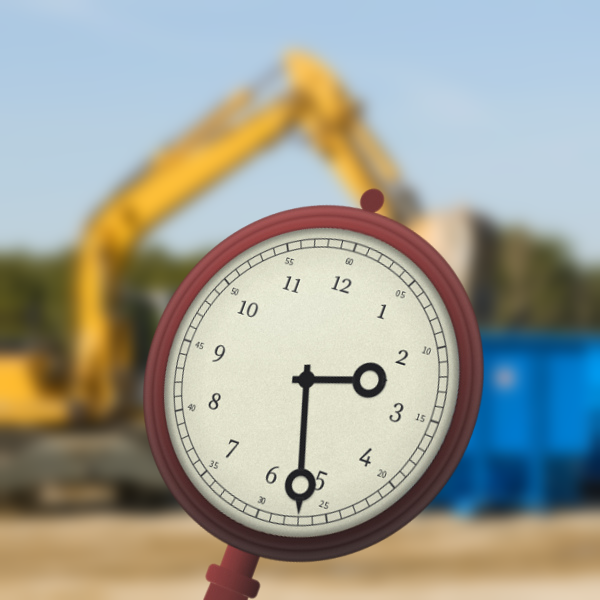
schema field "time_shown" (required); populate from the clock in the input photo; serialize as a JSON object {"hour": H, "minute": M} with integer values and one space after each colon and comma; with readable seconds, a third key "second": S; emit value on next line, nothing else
{"hour": 2, "minute": 27}
